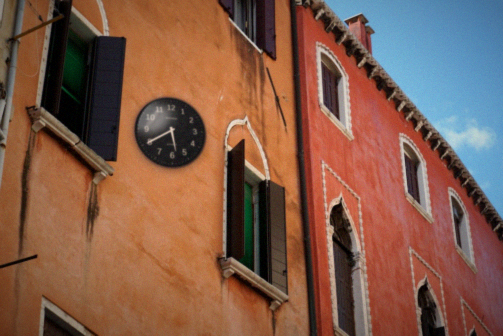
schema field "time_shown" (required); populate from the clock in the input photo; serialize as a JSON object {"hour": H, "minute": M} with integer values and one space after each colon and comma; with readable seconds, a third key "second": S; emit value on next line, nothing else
{"hour": 5, "minute": 40}
